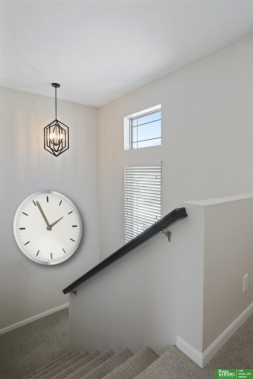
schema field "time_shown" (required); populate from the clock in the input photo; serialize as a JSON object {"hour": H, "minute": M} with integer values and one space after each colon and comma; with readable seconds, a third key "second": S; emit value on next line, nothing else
{"hour": 1, "minute": 56}
